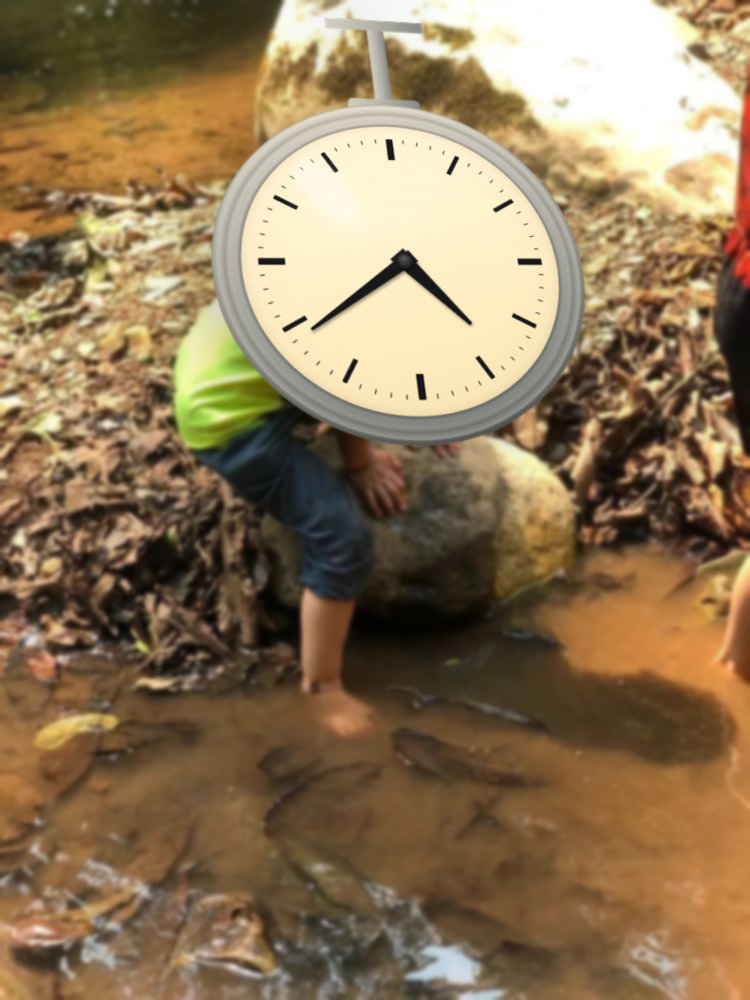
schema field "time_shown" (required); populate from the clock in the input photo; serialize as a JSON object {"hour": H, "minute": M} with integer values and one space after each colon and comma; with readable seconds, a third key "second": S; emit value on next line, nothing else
{"hour": 4, "minute": 39}
